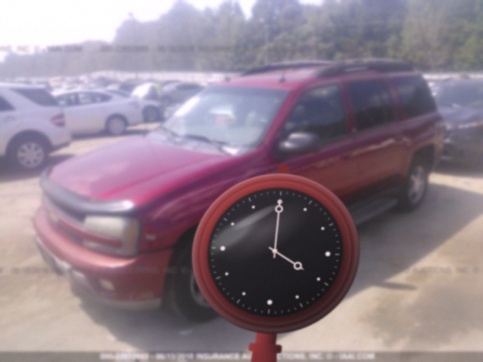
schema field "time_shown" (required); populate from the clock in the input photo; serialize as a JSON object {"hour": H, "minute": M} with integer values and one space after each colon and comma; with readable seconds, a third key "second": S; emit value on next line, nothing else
{"hour": 4, "minute": 0}
